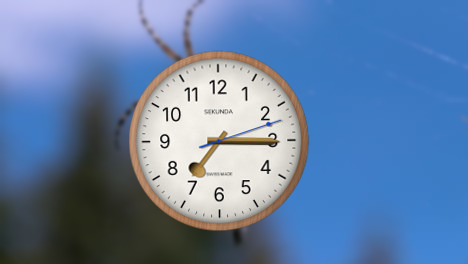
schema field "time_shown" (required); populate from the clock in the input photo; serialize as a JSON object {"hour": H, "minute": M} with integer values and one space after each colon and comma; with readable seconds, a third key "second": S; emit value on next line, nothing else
{"hour": 7, "minute": 15, "second": 12}
